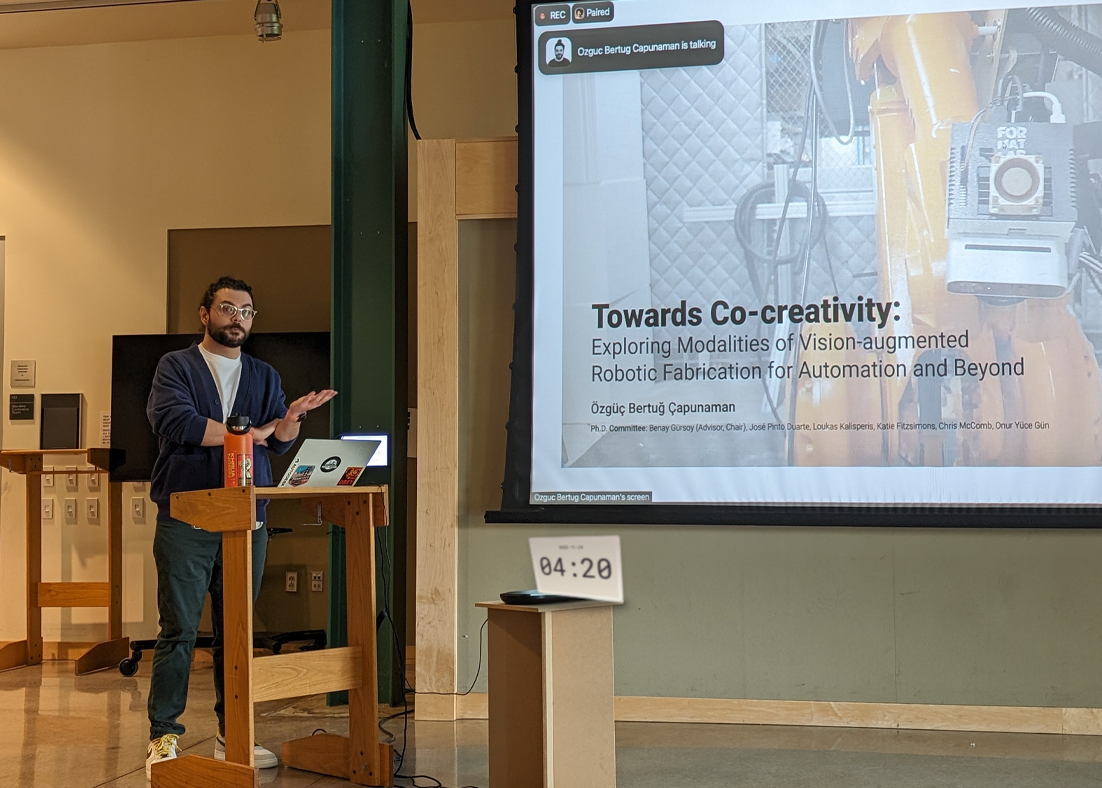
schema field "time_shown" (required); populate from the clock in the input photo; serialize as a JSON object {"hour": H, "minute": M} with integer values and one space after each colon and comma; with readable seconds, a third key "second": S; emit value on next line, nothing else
{"hour": 4, "minute": 20}
